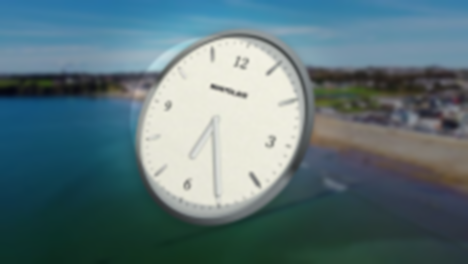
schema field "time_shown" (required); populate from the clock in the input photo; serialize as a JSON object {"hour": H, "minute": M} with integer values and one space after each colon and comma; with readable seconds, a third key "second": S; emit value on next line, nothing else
{"hour": 6, "minute": 25}
